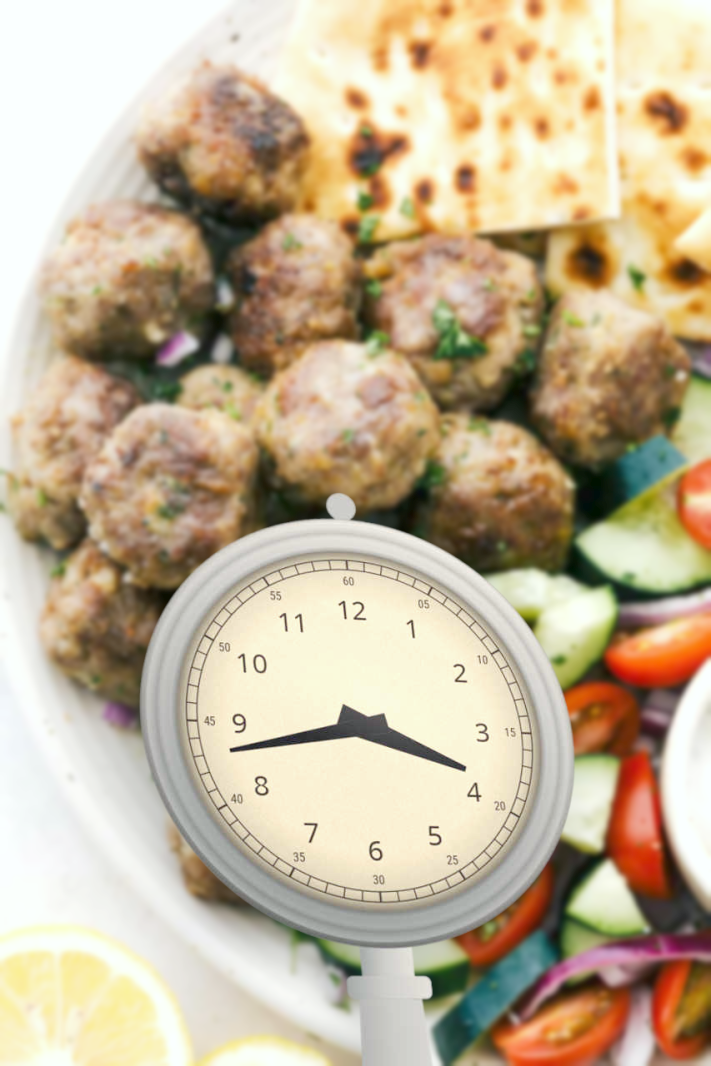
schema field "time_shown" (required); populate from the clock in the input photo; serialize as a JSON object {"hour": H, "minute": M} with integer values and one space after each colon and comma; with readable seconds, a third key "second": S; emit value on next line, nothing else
{"hour": 3, "minute": 43}
